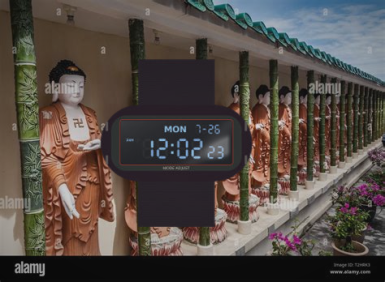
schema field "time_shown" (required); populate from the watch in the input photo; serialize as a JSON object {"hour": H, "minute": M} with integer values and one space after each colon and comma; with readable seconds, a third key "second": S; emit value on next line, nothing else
{"hour": 12, "minute": 2, "second": 23}
